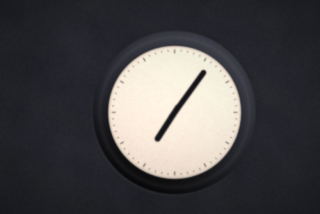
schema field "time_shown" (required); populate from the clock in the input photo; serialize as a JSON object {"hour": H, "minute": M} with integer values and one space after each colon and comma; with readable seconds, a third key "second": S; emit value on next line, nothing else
{"hour": 7, "minute": 6}
